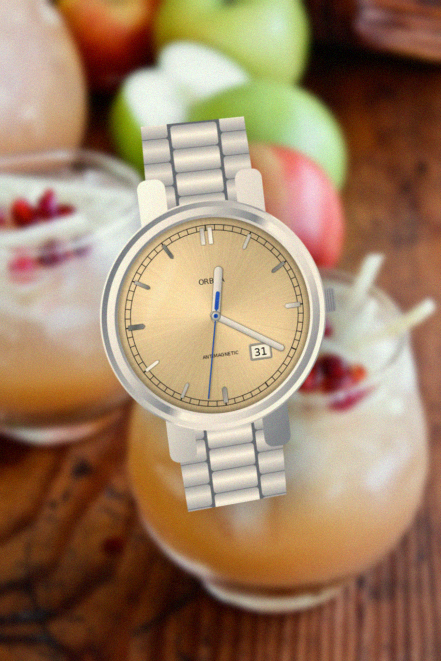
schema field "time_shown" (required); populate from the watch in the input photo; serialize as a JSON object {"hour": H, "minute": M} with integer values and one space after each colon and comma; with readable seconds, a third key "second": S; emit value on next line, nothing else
{"hour": 12, "minute": 20, "second": 32}
